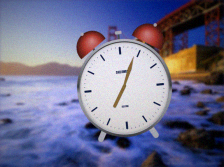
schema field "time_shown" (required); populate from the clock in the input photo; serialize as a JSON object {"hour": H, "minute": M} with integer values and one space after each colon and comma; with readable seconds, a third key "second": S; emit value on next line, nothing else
{"hour": 7, "minute": 4}
